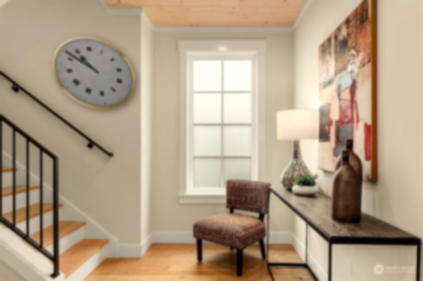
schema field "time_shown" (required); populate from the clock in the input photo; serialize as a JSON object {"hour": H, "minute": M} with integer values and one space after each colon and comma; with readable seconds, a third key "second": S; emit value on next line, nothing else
{"hour": 10, "minute": 52}
